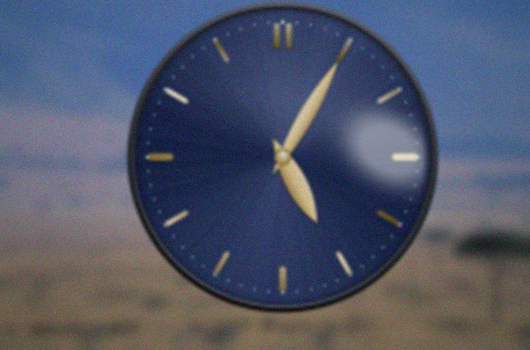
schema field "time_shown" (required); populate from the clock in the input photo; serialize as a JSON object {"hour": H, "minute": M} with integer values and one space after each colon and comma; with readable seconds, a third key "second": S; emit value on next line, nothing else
{"hour": 5, "minute": 5}
